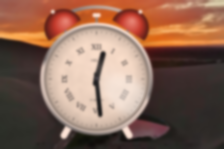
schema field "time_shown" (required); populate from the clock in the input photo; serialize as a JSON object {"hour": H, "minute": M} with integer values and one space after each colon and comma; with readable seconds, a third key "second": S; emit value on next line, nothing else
{"hour": 12, "minute": 29}
